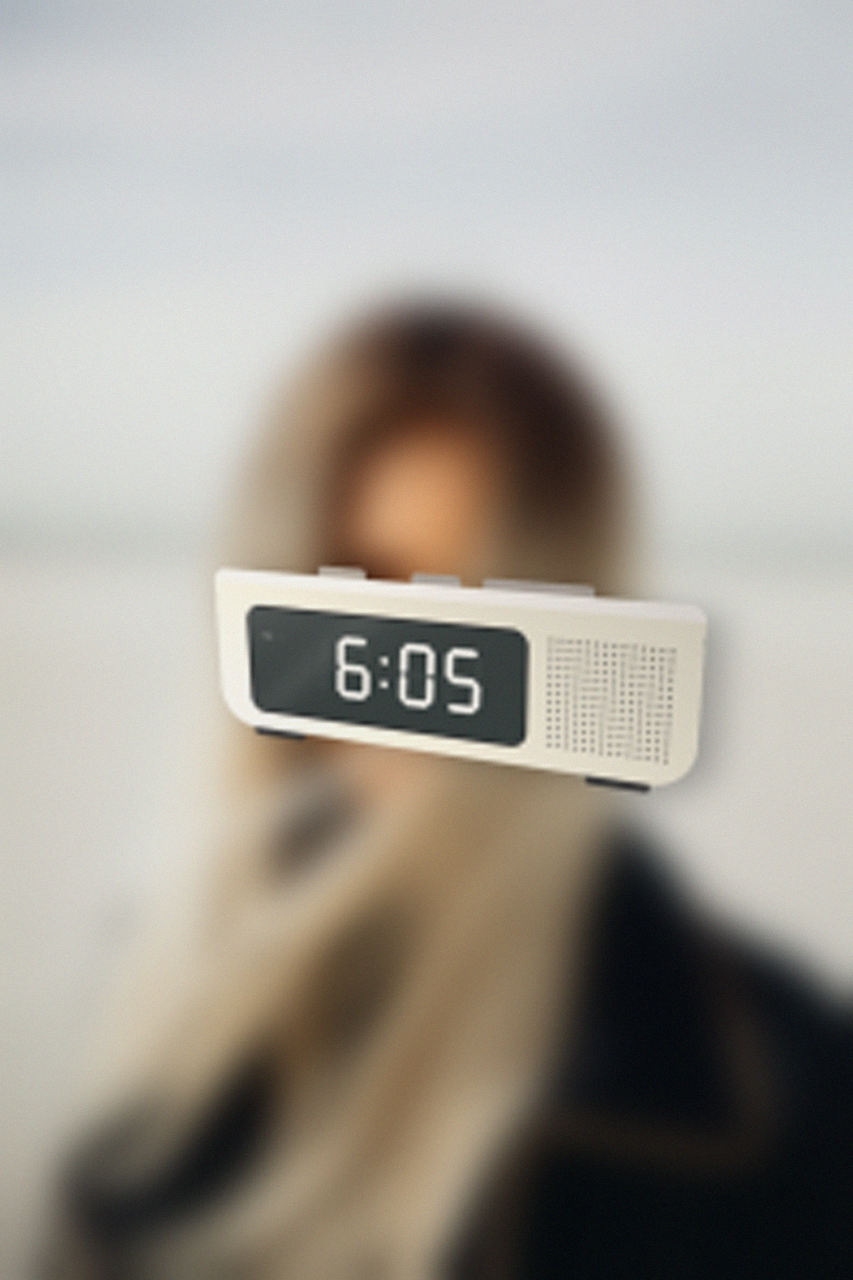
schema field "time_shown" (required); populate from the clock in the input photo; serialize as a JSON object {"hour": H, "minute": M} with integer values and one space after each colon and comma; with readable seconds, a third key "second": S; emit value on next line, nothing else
{"hour": 6, "minute": 5}
